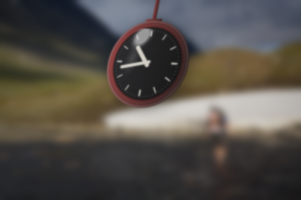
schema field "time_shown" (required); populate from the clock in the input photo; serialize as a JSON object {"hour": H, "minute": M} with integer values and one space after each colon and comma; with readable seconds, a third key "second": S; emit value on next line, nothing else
{"hour": 10, "minute": 43}
